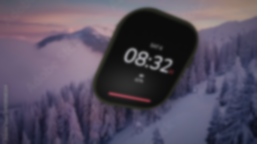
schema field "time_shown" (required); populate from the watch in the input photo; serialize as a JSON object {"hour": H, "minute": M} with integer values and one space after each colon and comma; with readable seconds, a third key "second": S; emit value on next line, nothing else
{"hour": 8, "minute": 32}
